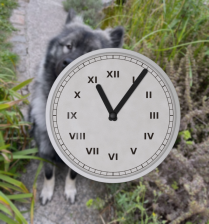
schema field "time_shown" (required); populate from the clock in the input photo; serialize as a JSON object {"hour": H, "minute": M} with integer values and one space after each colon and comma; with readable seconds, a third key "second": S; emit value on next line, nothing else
{"hour": 11, "minute": 6}
